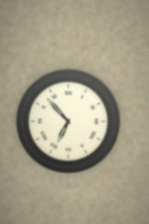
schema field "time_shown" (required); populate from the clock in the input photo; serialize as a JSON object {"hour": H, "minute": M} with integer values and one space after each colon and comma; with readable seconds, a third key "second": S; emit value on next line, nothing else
{"hour": 6, "minute": 53}
